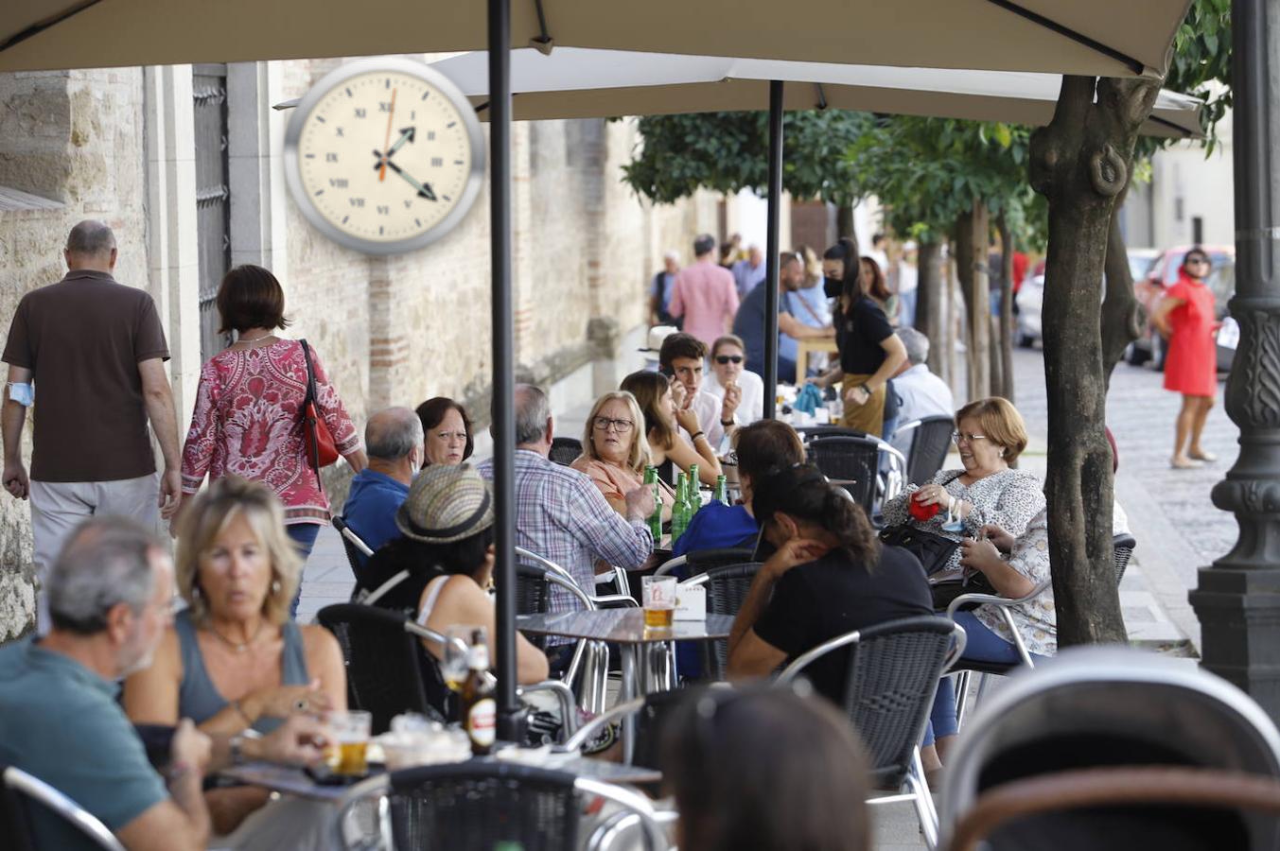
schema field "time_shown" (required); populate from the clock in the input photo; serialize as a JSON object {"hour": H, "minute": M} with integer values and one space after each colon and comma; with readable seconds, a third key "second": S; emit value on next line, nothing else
{"hour": 1, "minute": 21, "second": 1}
